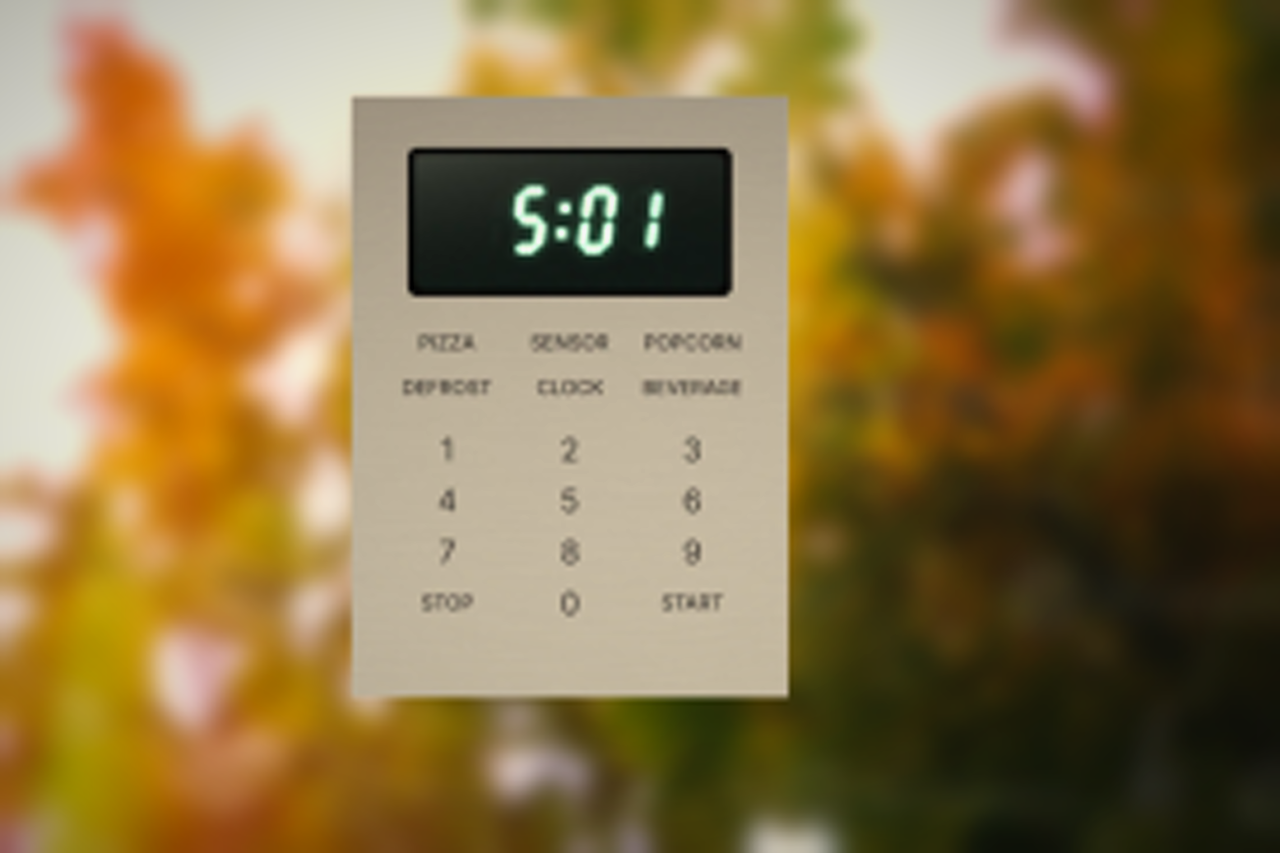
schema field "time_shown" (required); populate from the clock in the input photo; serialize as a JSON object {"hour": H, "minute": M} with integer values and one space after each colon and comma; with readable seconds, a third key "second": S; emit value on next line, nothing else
{"hour": 5, "minute": 1}
